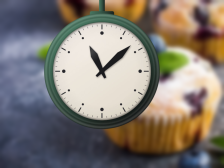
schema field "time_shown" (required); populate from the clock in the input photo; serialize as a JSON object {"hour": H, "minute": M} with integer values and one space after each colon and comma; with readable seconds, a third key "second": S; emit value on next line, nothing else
{"hour": 11, "minute": 8}
